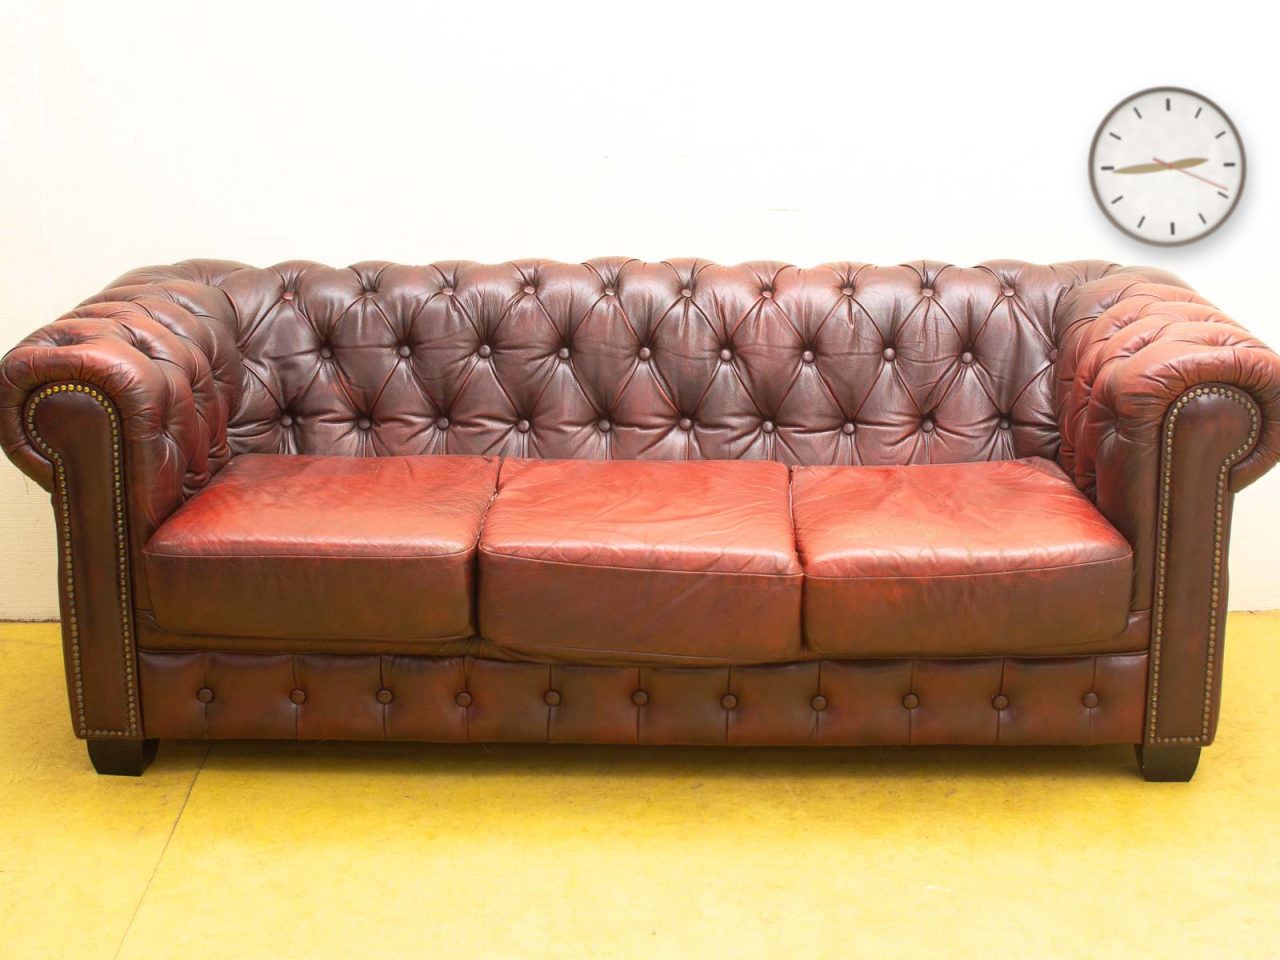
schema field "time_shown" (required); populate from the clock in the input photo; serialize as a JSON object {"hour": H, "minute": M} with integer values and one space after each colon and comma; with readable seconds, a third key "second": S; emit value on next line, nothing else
{"hour": 2, "minute": 44, "second": 19}
